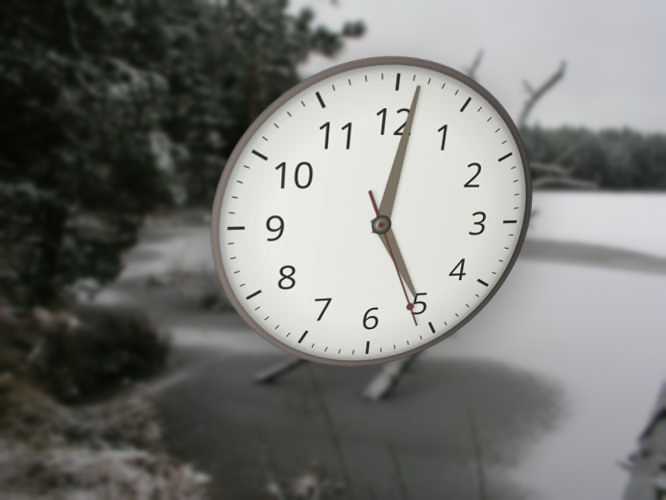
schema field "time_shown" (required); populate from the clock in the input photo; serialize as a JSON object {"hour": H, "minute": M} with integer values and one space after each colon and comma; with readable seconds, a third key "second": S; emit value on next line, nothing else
{"hour": 5, "minute": 1, "second": 26}
